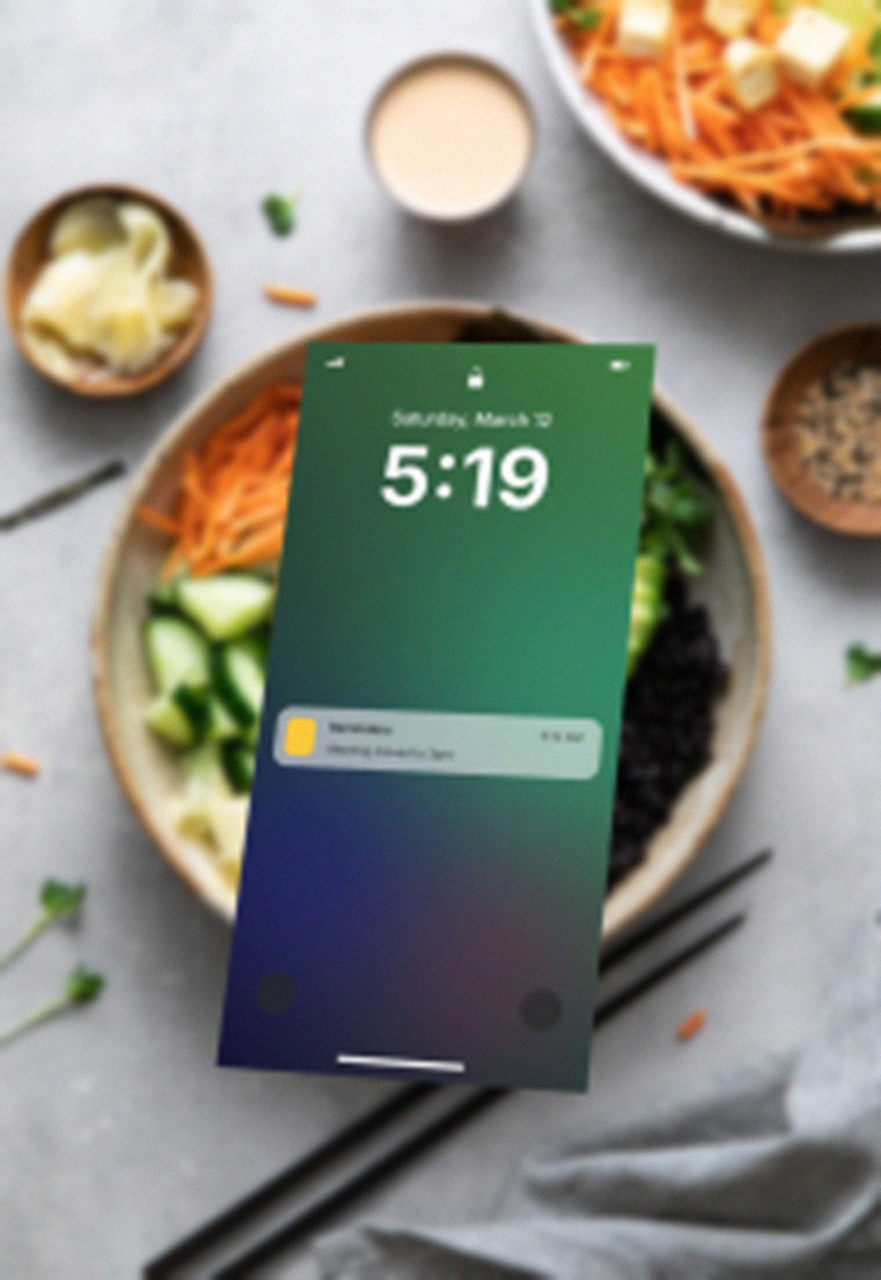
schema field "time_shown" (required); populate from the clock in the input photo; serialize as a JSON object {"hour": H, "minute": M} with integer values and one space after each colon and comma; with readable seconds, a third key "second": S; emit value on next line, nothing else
{"hour": 5, "minute": 19}
